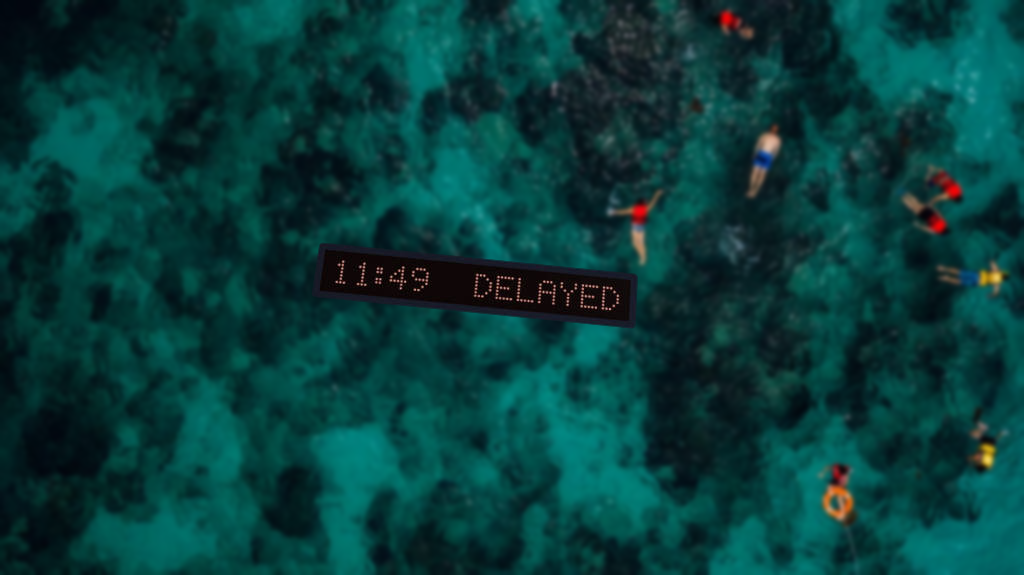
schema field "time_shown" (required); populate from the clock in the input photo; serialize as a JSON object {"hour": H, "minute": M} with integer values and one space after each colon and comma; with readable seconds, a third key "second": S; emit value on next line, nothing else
{"hour": 11, "minute": 49}
